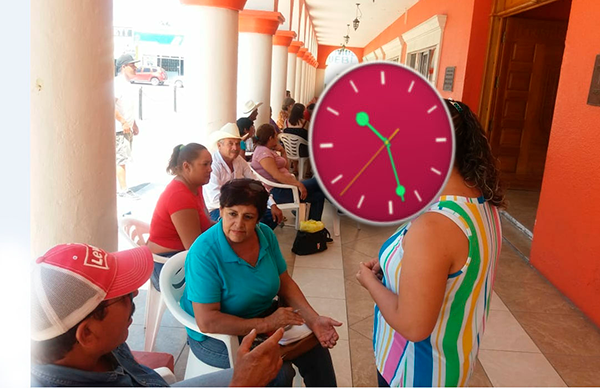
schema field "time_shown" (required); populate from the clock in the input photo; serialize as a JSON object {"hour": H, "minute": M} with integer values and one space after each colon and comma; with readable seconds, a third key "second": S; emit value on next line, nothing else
{"hour": 10, "minute": 27, "second": 38}
